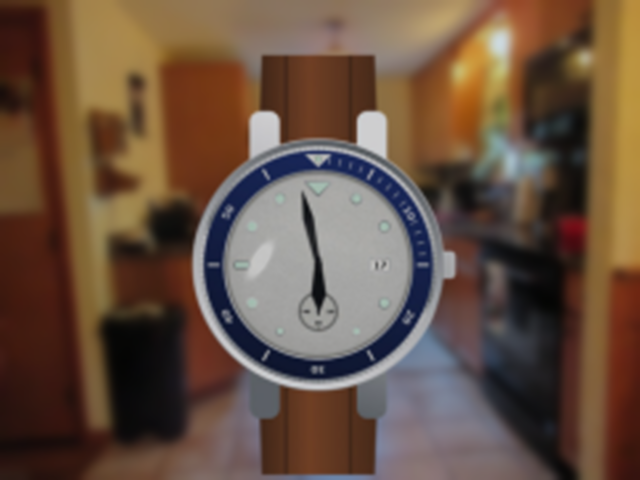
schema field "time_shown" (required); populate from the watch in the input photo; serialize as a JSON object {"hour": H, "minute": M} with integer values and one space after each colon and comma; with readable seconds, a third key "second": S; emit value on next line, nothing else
{"hour": 5, "minute": 58}
